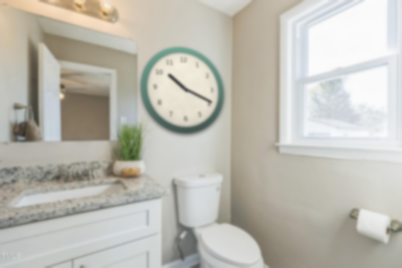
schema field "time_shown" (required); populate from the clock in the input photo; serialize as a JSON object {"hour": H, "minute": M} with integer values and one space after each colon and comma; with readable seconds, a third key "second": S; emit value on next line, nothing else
{"hour": 10, "minute": 19}
